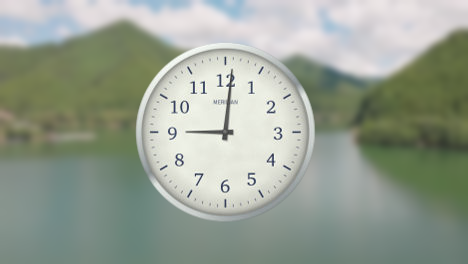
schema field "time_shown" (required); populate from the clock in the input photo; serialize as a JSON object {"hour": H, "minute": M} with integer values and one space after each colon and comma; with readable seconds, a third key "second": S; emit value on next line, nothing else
{"hour": 9, "minute": 1}
